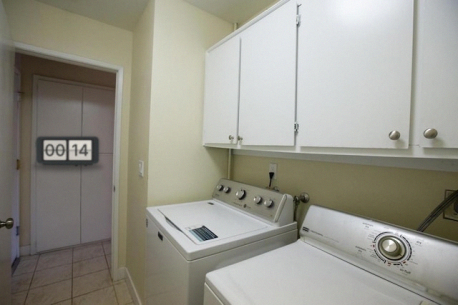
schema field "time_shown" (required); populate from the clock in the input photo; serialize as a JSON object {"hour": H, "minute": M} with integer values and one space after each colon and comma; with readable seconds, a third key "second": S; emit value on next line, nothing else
{"hour": 0, "minute": 14}
